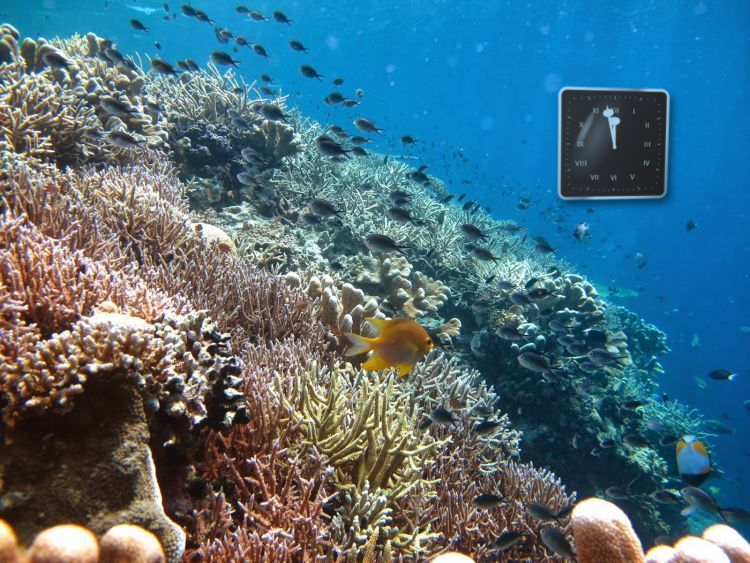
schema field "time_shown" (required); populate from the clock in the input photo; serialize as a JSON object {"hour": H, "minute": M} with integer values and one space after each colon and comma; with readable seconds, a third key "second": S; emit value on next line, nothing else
{"hour": 11, "minute": 58}
